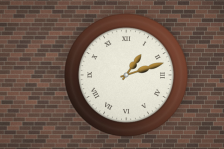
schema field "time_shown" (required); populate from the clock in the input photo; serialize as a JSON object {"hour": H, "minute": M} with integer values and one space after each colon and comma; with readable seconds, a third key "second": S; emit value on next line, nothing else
{"hour": 1, "minute": 12}
